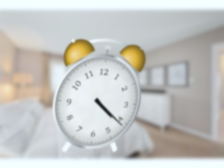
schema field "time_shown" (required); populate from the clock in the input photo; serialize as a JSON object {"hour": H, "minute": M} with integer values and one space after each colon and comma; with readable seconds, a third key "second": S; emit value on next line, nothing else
{"hour": 4, "minute": 21}
